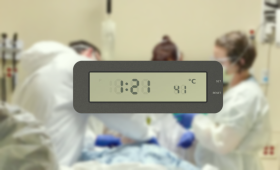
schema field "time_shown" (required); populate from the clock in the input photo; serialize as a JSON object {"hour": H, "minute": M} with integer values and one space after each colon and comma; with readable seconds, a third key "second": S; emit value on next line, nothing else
{"hour": 1, "minute": 21}
